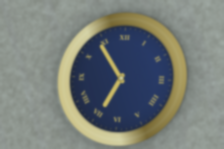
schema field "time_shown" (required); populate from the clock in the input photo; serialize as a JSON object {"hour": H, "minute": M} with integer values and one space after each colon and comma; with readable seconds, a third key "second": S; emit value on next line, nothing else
{"hour": 6, "minute": 54}
